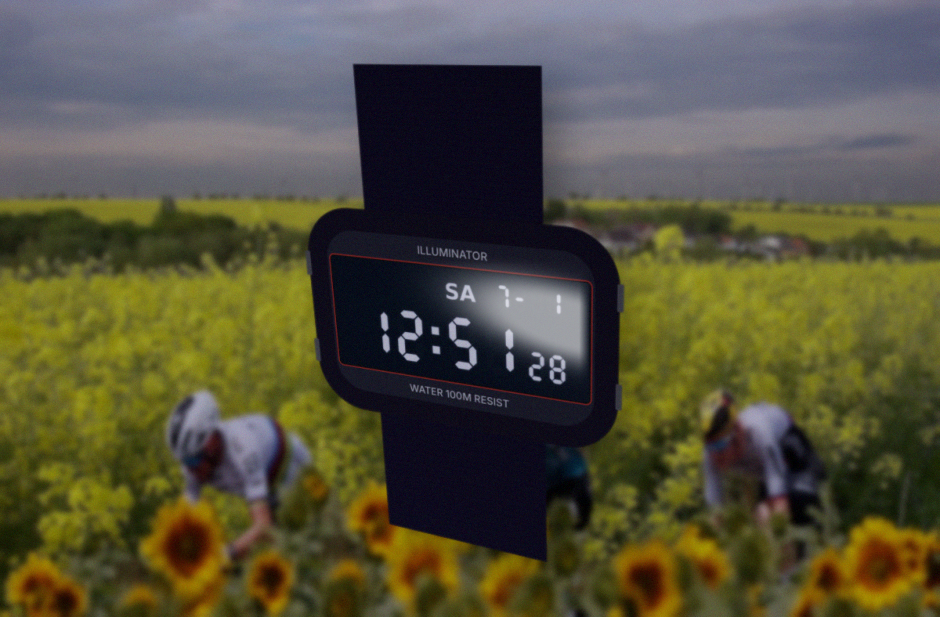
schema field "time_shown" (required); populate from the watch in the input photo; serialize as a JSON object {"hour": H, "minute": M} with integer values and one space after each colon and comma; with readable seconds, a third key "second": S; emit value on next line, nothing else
{"hour": 12, "minute": 51, "second": 28}
